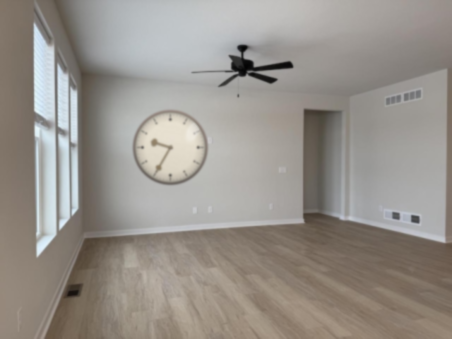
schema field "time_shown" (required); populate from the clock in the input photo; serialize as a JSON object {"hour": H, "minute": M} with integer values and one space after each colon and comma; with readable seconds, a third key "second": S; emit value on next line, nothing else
{"hour": 9, "minute": 35}
